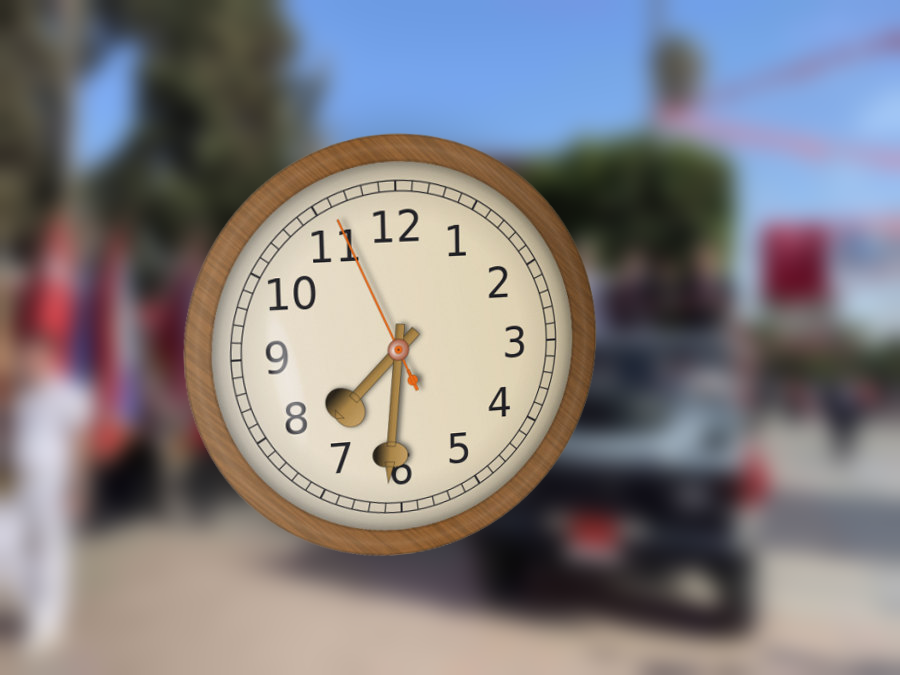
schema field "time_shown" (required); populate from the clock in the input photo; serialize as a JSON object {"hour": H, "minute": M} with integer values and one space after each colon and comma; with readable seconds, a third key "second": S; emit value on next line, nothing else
{"hour": 7, "minute": 30, "second": 56}
